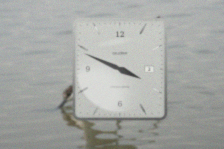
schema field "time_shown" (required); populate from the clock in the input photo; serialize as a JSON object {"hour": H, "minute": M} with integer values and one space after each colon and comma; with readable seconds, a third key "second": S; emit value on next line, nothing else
{"hour": 3, "minute": 49}
